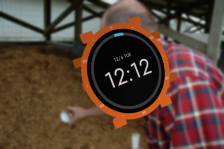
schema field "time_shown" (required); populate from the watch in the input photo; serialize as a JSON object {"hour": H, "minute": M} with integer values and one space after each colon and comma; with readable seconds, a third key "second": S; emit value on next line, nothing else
{"hour": 12, "minute": 12}
